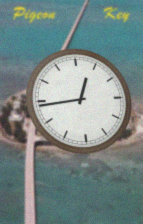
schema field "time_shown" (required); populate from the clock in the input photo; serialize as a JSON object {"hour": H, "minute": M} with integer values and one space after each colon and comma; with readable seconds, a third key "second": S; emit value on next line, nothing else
{"hour": 12, "minute": 44}
